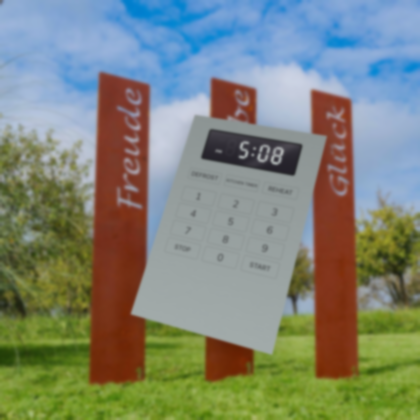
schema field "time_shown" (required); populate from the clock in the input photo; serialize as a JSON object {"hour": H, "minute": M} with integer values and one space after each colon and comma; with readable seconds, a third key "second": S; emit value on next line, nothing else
{"hour": 5, "minute": 8}
